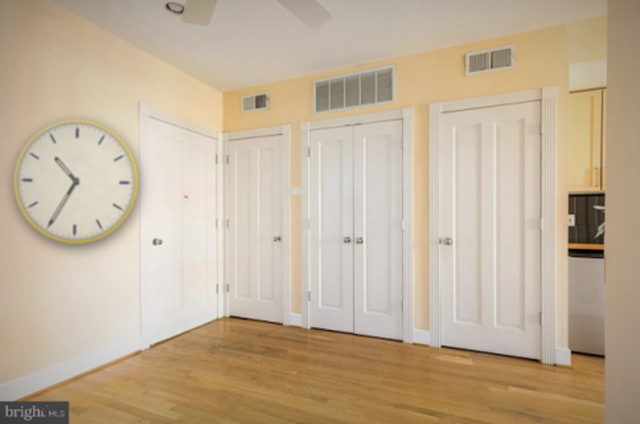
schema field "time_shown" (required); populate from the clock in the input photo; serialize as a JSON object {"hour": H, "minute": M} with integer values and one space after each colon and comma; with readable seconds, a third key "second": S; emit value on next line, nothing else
{"hour": 10, "minute": 35}
